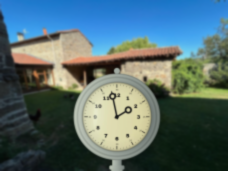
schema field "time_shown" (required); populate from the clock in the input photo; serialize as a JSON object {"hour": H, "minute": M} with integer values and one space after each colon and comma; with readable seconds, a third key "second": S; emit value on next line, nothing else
{"hour": 1, "minute": 58}
